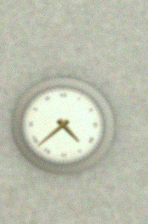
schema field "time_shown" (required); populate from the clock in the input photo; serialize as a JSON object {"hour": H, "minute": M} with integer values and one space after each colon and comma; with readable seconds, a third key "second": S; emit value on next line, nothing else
{"hour": 4, "minute": 38}
